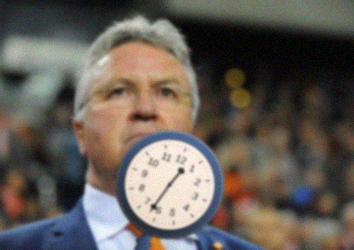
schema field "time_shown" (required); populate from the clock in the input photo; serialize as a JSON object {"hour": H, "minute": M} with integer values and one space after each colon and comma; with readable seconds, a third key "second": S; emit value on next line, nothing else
{"hour": 12, "minute": 32}
